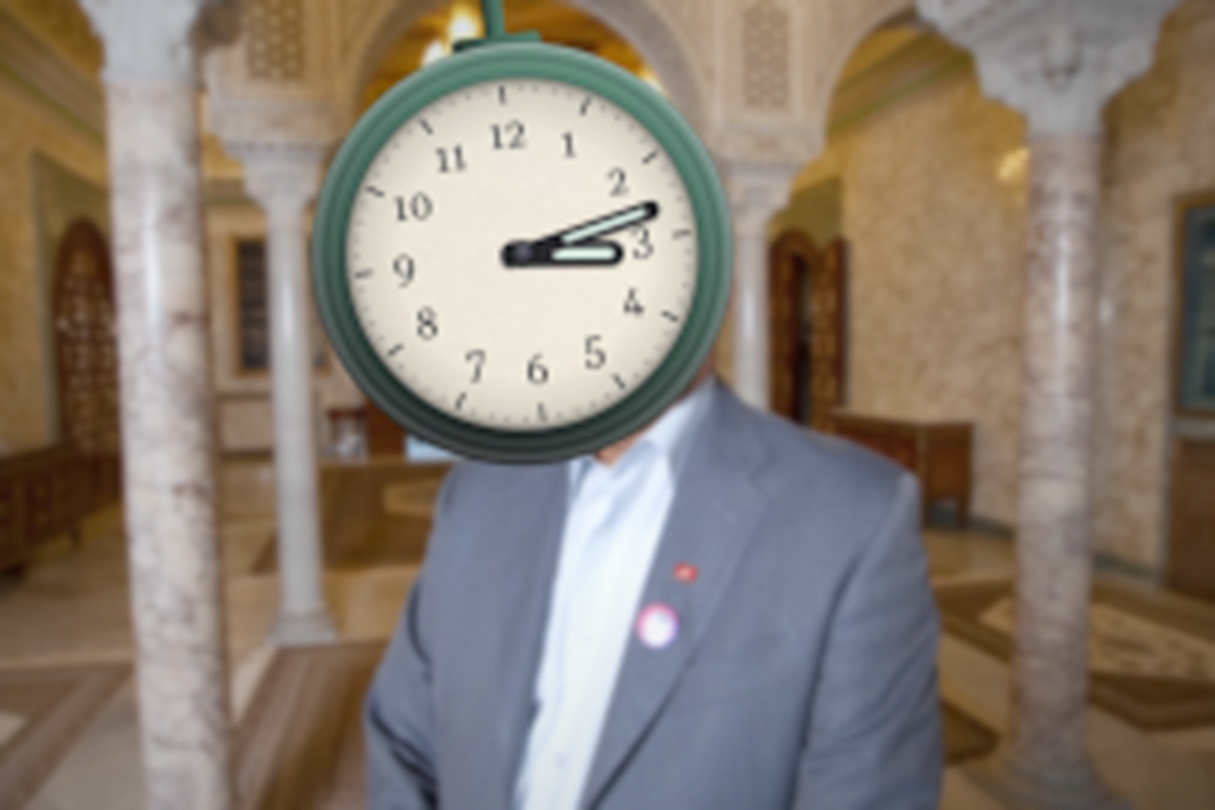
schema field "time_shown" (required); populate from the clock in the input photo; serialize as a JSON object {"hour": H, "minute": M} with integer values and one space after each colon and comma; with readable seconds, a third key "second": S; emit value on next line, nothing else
{"hour": 3, "minute": 13}
